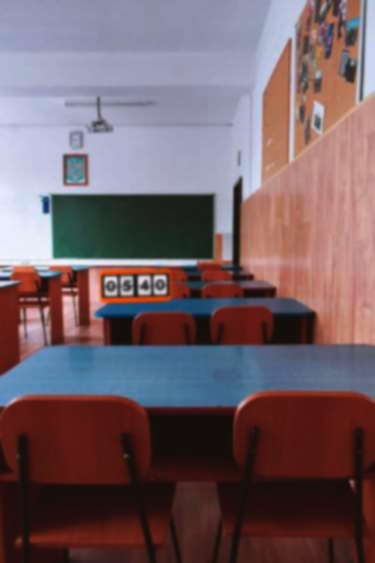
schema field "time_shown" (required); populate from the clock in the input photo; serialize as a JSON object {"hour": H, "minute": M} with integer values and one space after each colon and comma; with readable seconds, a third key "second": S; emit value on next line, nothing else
{"hour": 5, "minute": 40}
